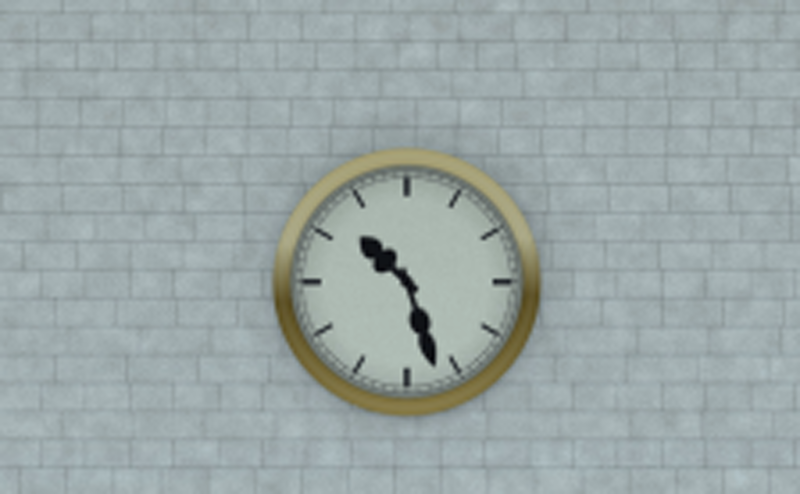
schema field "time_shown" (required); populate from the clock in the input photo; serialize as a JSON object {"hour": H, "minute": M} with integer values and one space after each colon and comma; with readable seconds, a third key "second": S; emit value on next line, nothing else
{"hour": 10, "minute": 27}
